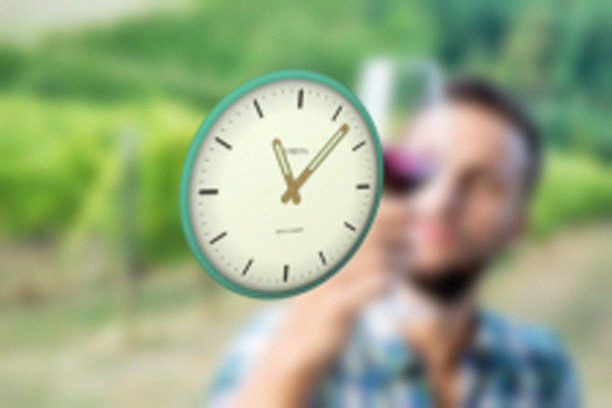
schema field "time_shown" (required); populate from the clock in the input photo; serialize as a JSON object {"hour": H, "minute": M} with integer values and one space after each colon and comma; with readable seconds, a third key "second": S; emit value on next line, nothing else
{"hour": 11, "minute": 7}
